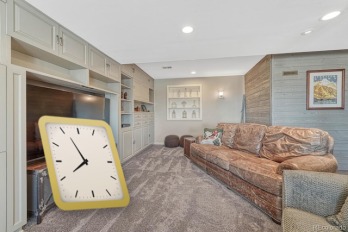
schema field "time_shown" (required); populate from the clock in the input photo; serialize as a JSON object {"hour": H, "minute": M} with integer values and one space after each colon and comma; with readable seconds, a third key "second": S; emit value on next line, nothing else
{"hour": 7, "minute": 56}
